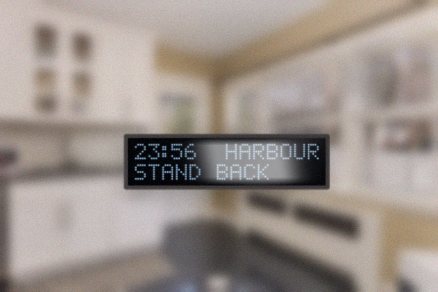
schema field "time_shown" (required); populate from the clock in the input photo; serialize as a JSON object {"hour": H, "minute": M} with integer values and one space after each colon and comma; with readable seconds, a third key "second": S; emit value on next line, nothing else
{"hour": 23, "minute": 56}
